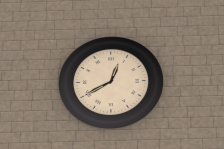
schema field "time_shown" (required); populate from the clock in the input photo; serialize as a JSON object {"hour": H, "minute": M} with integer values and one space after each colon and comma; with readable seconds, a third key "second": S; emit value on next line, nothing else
{"hour": 12, "minute": 40}
